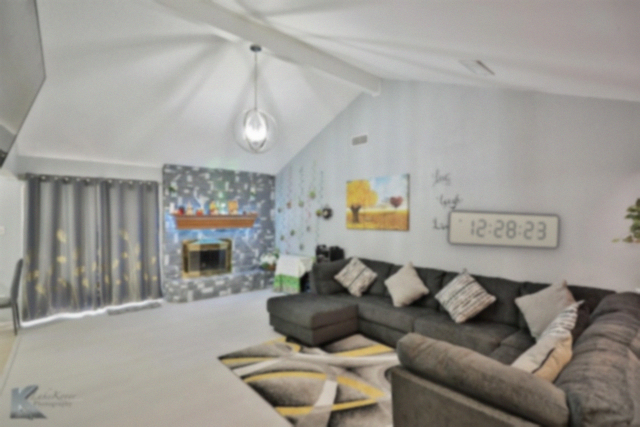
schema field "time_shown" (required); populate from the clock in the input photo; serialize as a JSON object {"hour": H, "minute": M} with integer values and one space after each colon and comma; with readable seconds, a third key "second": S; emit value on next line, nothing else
{"hour": 12, "minute": 28, "second": 23}
